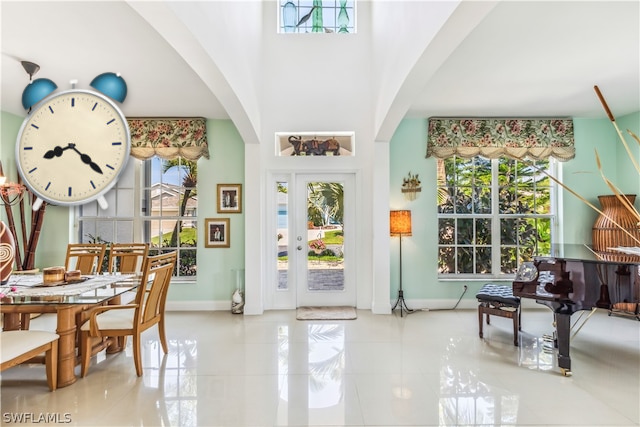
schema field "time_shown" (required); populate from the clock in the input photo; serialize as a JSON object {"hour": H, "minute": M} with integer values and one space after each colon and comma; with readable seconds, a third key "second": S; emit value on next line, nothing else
{"hour": 8, "minute": 22}
